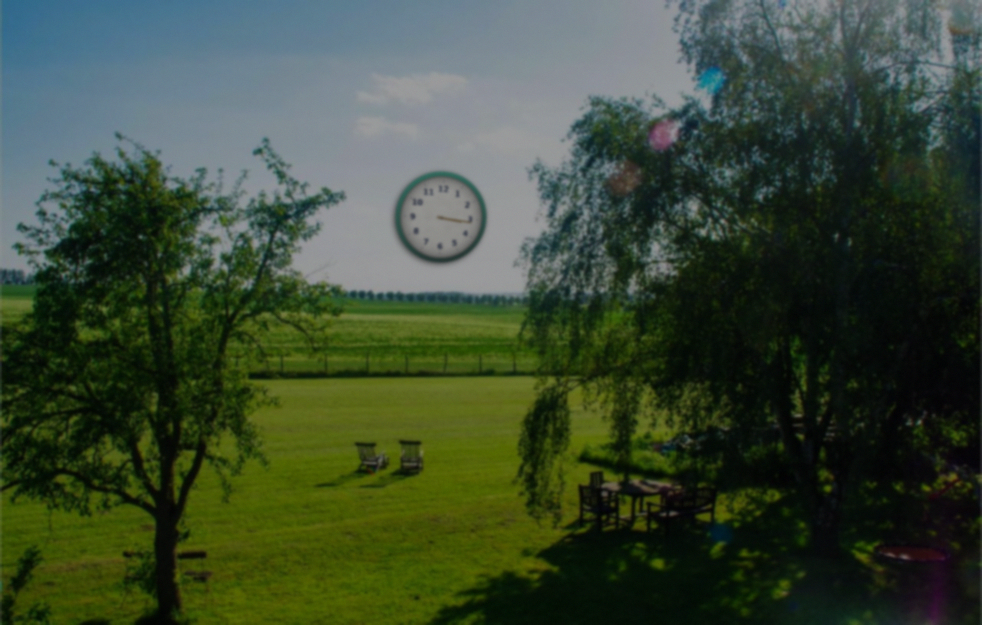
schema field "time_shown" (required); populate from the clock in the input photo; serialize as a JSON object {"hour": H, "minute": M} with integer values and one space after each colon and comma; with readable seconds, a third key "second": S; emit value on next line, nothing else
{"hour": 3, "minute": 16}
